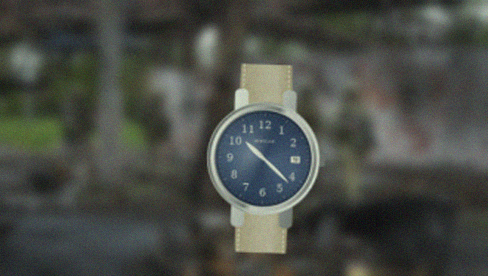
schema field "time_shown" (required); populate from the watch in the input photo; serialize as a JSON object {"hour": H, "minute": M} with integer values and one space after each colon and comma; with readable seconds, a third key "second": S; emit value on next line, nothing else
{"hour": 10, "minute": 22}
